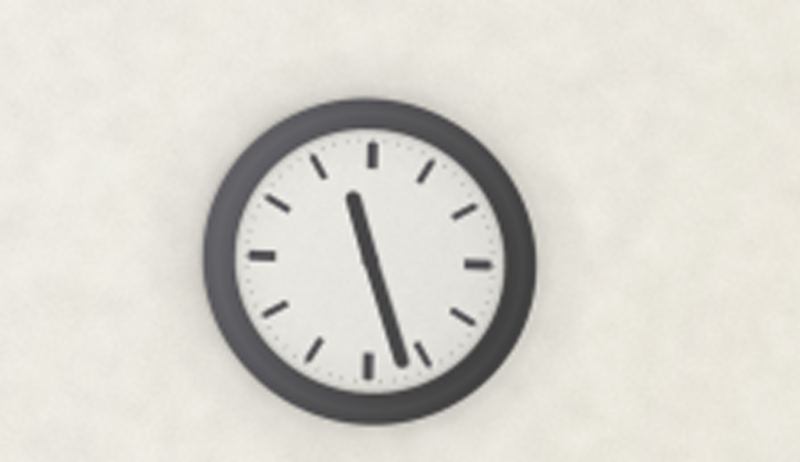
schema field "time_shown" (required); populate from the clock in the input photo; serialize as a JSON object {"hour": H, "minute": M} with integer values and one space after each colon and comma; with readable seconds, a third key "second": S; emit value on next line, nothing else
{"hour": 11, "minute": 27}
